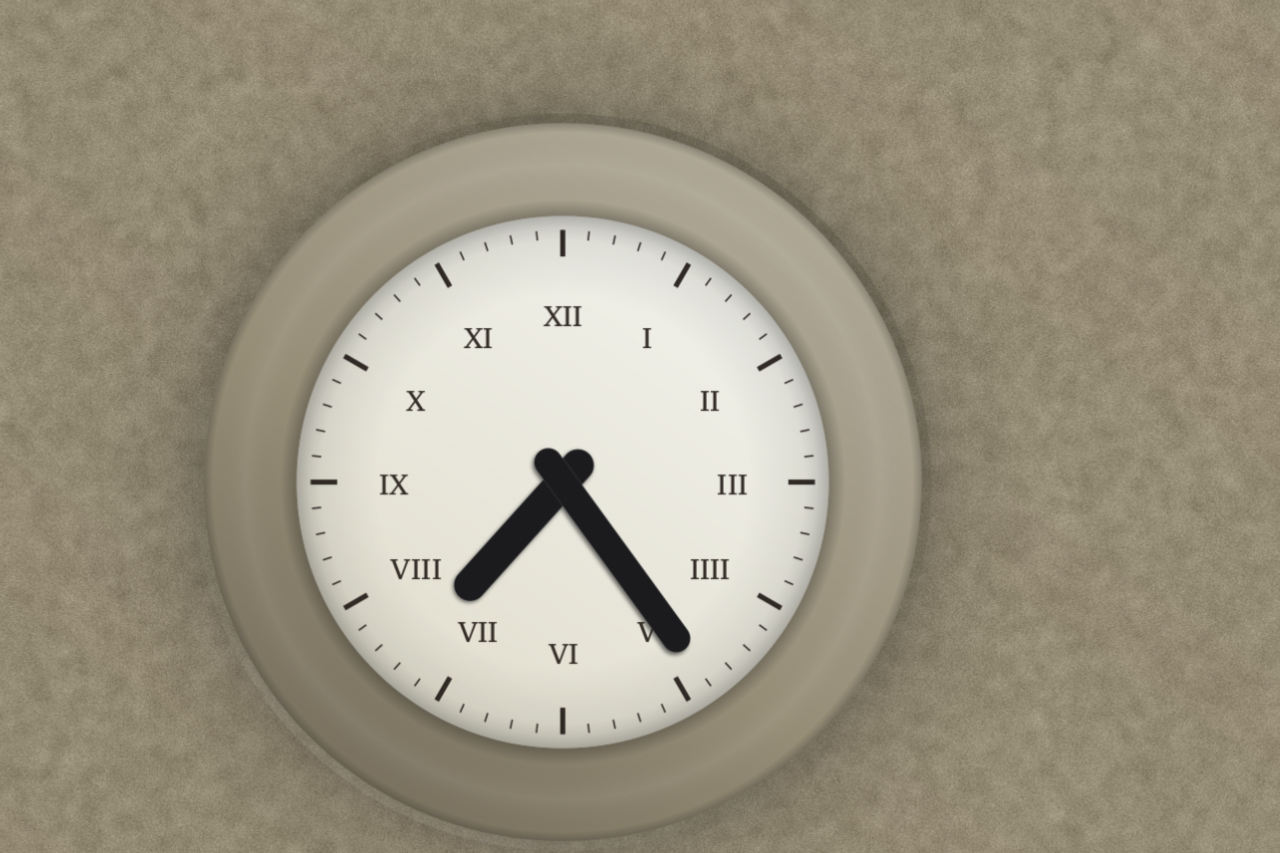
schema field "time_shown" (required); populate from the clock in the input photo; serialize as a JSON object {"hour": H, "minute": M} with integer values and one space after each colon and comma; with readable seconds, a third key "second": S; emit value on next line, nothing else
{"hour": 7, "minute": 24}
